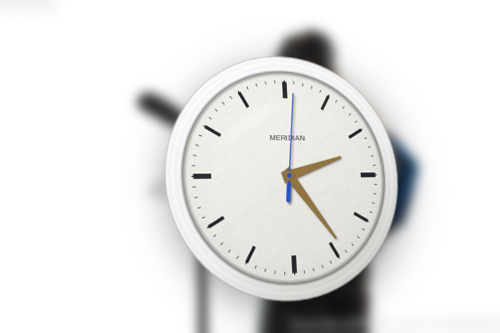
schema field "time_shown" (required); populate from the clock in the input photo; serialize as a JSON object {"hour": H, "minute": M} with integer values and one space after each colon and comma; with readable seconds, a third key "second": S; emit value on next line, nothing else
{"hour": 2, "minute": 24, "second": 1}
